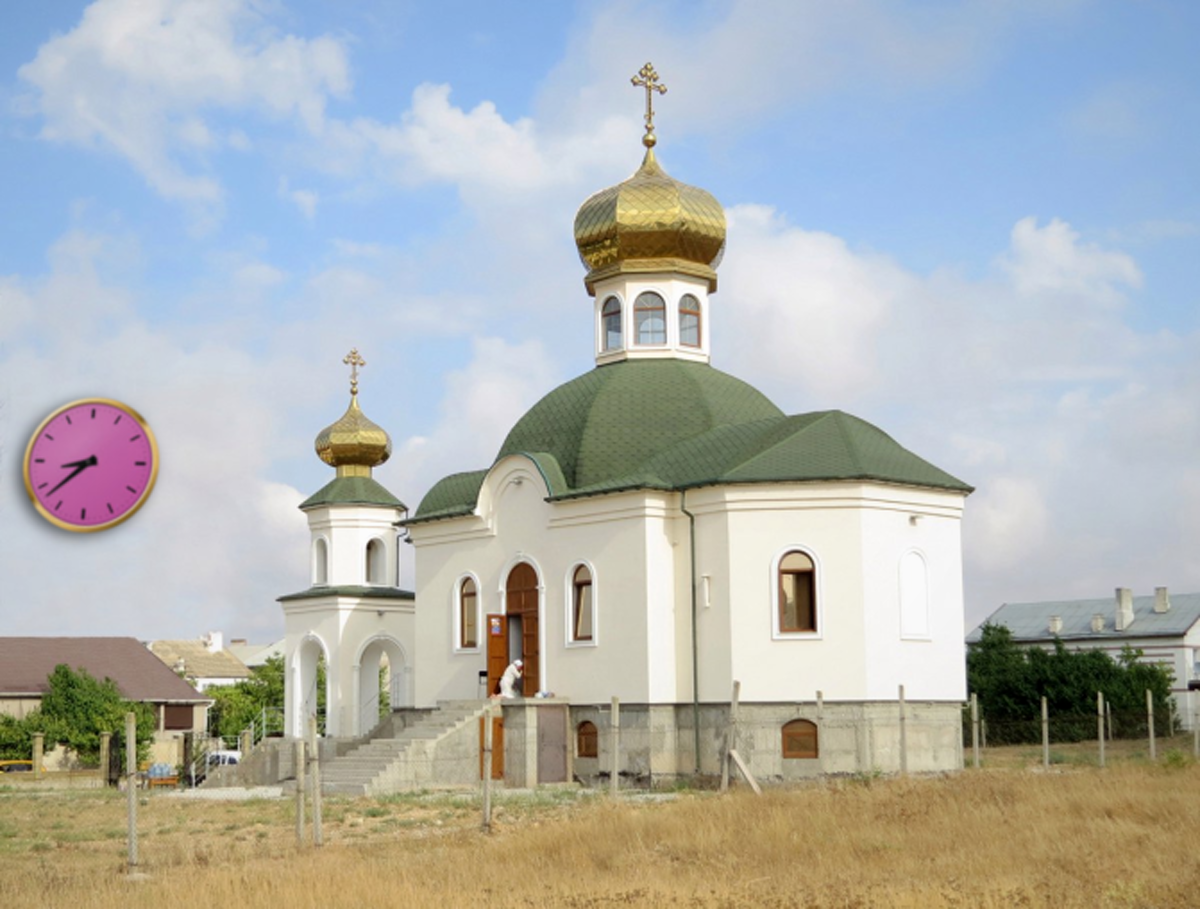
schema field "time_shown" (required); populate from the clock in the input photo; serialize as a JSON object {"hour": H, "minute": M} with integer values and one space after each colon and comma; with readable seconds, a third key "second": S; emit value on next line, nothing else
{"hour": 8, "minute": 38}
